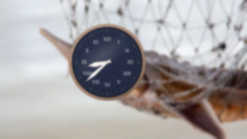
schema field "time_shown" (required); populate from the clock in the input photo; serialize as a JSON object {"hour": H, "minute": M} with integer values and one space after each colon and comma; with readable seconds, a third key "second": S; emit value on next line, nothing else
{"hour": 8, "minute": 38}
